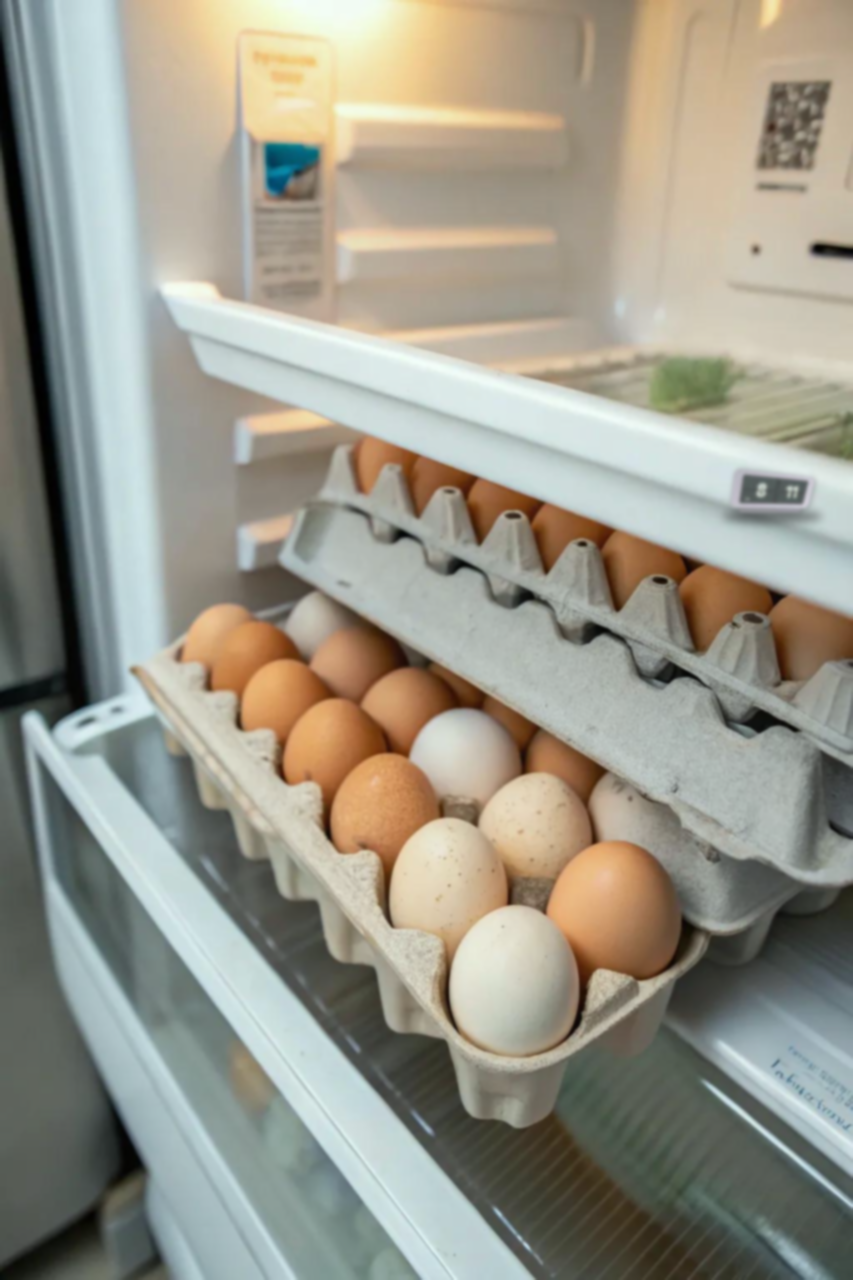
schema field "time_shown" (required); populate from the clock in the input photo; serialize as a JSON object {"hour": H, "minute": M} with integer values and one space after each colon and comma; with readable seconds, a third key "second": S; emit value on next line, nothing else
{"hour": 8, "minute": 11}
